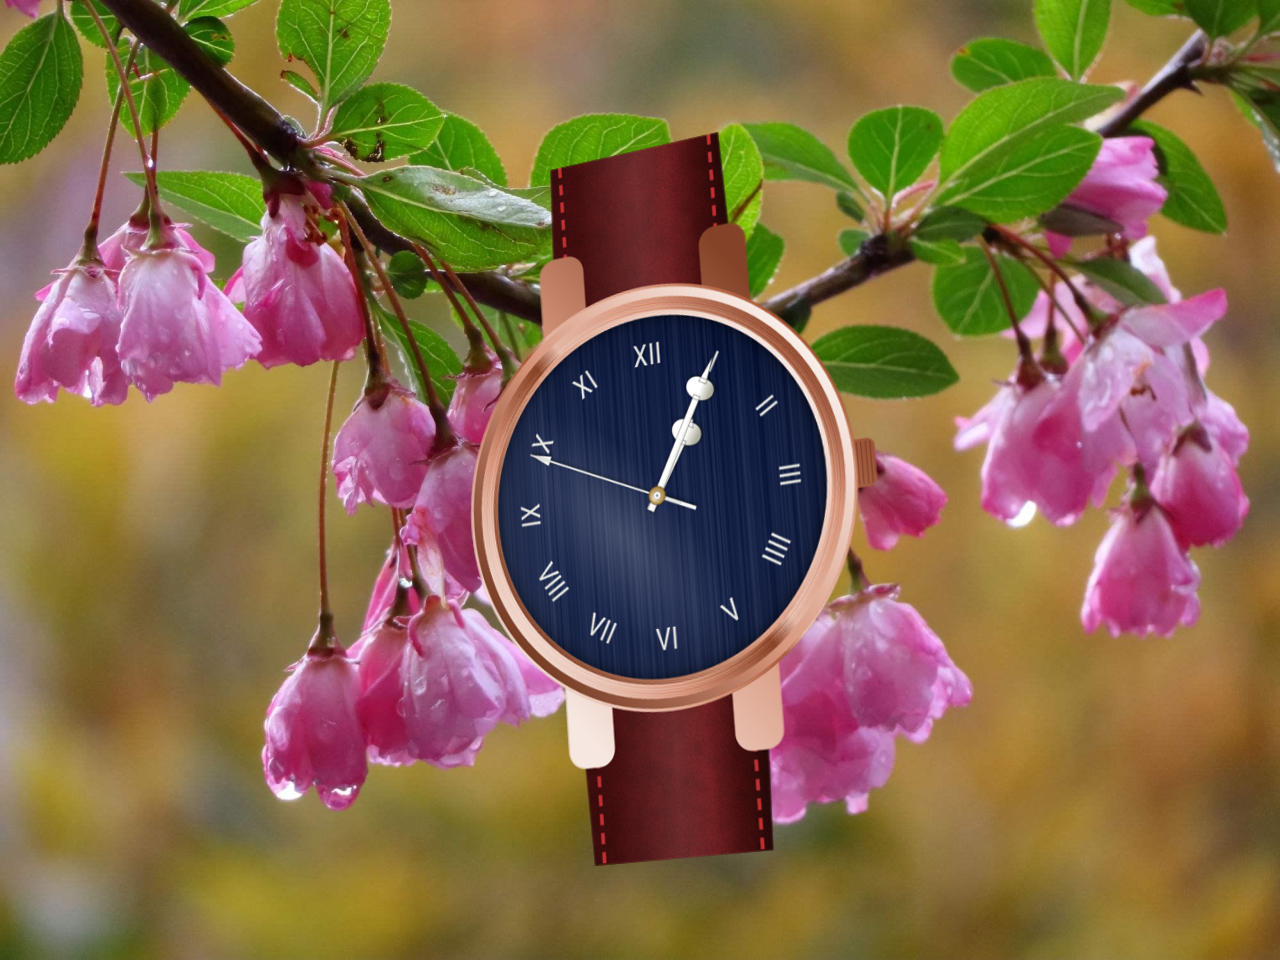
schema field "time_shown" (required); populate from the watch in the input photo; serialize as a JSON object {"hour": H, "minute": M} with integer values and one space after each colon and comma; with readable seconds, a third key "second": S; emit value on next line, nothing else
{"hour": 1, "minute": 4, "second": 49}
